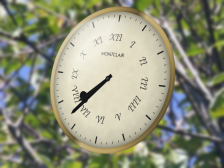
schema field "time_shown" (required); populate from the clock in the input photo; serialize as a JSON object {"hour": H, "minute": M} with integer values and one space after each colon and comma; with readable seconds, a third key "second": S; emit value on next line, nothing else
{"hour": 7, "minute": 37}
